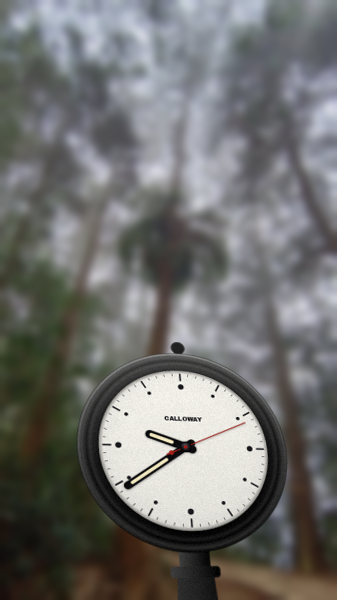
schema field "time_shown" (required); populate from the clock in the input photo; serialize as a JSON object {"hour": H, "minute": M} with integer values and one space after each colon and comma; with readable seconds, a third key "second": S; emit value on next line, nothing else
{"hour": 9, "minute": 39, "second": 11}
